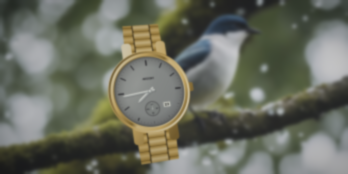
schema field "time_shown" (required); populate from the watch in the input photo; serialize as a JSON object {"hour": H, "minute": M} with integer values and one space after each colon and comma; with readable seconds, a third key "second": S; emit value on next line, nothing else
{"hour": 7, "minute": 44}
